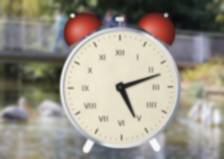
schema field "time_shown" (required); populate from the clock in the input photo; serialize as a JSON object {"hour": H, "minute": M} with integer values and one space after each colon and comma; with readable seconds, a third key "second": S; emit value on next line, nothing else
{"hour": 5, "minute": 12}
